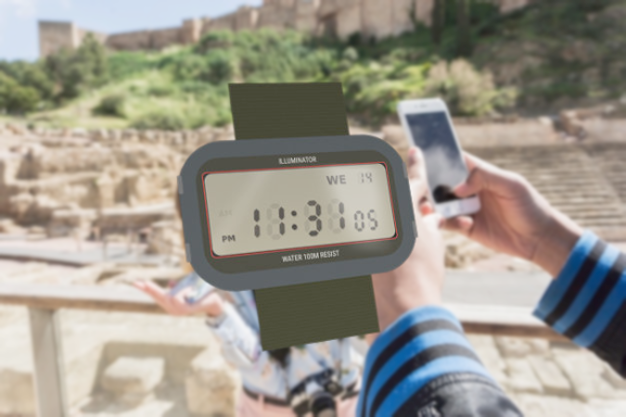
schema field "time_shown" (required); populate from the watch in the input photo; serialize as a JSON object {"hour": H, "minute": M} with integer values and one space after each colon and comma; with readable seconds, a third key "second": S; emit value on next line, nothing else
{"hour": 11, "minute": 31, "second": 5}
